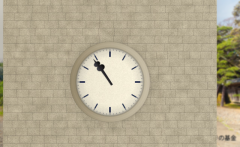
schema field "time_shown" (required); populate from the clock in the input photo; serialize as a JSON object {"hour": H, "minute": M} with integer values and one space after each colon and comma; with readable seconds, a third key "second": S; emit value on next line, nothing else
{"hour": 10, "minute": 54}
